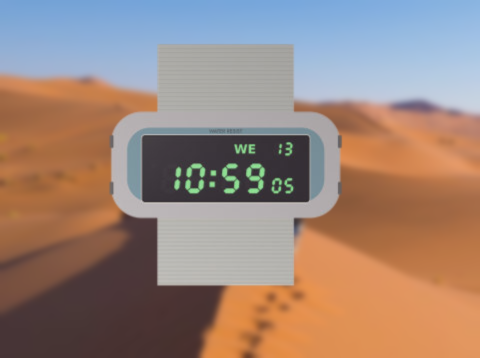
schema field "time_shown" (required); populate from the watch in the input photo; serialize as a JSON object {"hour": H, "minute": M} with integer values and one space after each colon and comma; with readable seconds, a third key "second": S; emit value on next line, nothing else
{"hour": 10, "minute": 59, "second": 5}
